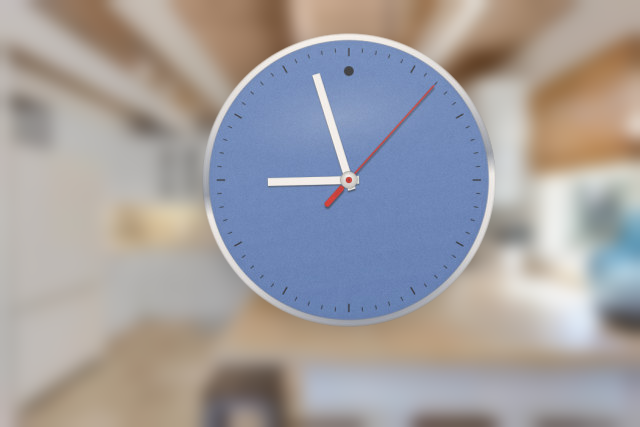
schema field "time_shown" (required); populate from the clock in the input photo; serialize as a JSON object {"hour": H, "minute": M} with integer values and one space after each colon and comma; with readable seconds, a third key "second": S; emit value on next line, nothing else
{"hour": 8, "minute": 57, "second": 7}
